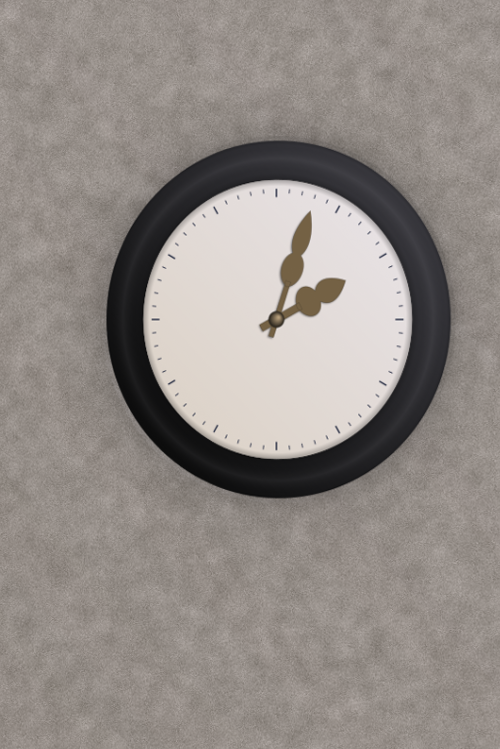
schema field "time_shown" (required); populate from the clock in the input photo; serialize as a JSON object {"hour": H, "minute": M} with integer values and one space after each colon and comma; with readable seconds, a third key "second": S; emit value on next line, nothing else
{"hour": 2, "minute": 3}
